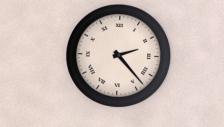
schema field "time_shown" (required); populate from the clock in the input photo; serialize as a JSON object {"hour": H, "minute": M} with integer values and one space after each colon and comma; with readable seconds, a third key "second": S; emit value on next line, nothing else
{"hour": 2, "minute": 23}
